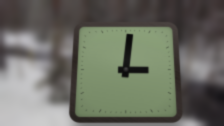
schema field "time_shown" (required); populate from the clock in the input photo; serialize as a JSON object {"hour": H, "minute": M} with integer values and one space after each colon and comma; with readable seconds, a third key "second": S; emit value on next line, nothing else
{"hour": 3, "minute": 1}
